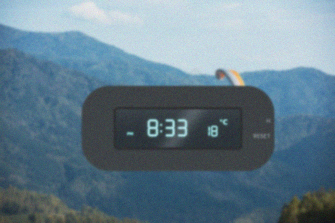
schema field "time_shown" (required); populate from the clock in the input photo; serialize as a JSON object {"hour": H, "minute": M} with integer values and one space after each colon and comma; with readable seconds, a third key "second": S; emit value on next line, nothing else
{"hour": 8, "minute": 33}
